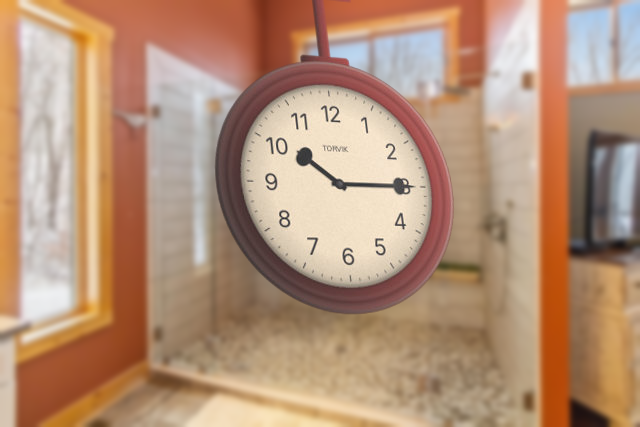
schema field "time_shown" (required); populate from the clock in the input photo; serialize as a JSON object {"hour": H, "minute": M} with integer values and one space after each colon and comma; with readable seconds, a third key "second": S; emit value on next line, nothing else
{"hour": 10, "minute": 15}
